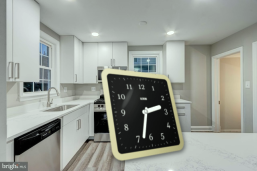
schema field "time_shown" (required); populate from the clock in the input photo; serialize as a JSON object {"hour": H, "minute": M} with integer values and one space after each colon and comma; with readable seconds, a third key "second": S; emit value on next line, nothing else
{"hour": 2, "minute": 33}
